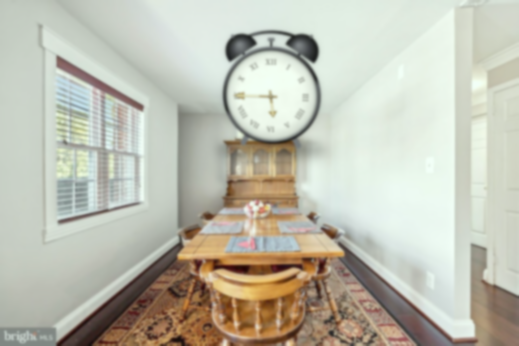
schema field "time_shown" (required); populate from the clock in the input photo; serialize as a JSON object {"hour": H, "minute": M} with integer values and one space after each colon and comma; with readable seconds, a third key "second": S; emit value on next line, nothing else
{"hour": 5, "minute": 45}
